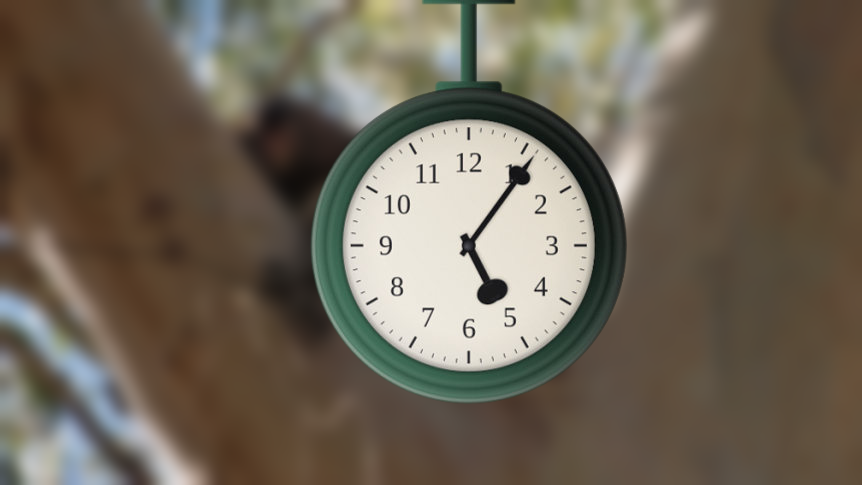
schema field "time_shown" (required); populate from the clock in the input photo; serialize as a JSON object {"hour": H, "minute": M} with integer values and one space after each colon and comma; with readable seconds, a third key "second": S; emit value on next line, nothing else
{"hour": 5, "minute": 6}
